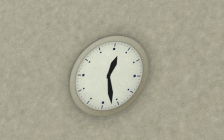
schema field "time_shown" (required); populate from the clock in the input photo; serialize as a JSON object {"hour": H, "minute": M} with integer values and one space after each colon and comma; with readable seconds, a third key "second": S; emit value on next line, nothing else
{"hour": 12, "minute": 27}
